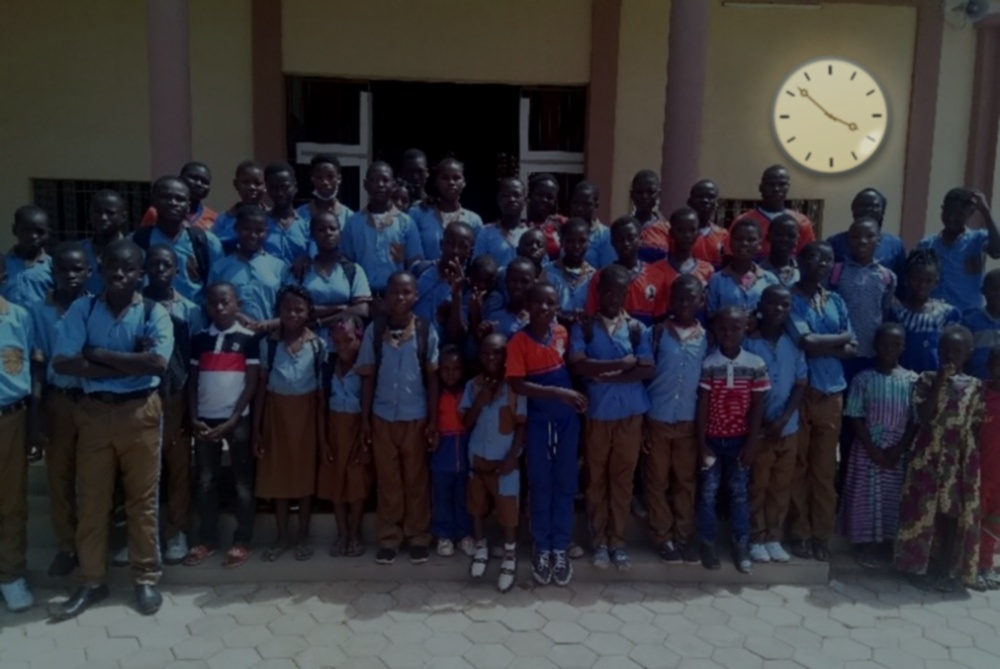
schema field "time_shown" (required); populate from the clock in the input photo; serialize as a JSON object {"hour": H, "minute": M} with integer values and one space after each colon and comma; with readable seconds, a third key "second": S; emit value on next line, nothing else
{"hour": 3, "minute": 52}
